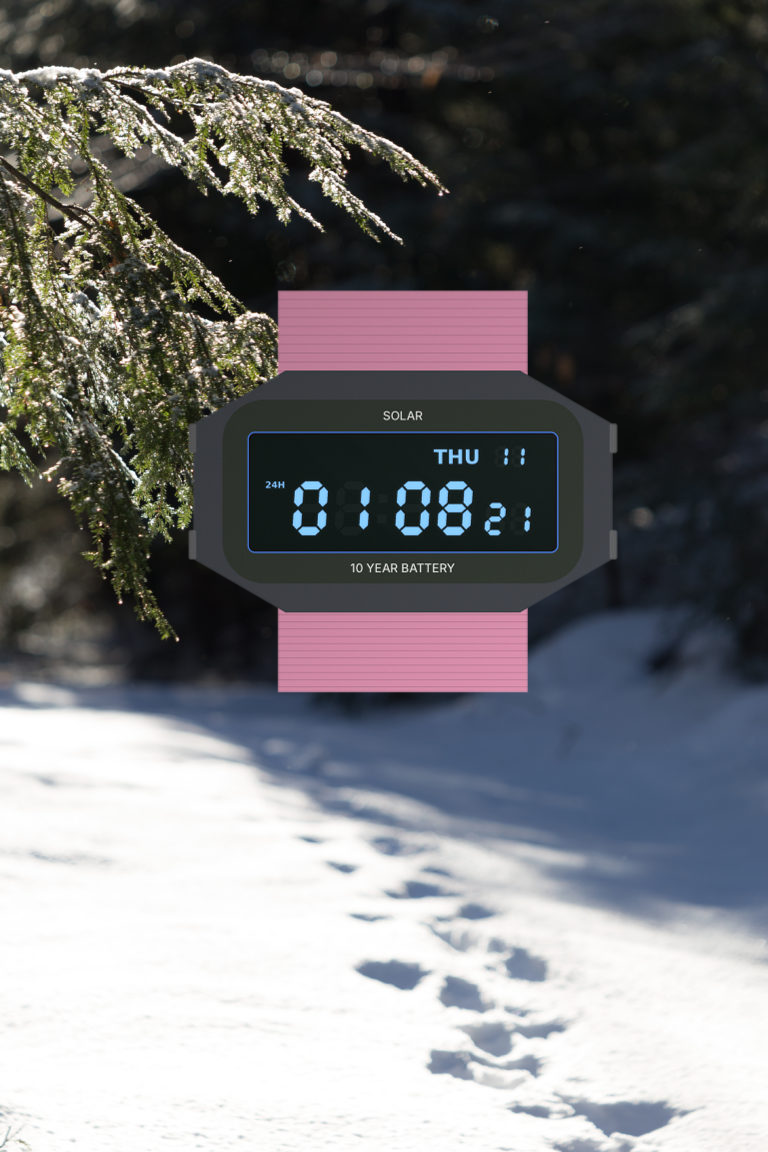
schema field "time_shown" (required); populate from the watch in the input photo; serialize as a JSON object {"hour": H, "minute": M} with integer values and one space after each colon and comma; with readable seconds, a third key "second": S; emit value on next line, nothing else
{"hour": 1, "minute": 8, "second": 21}
